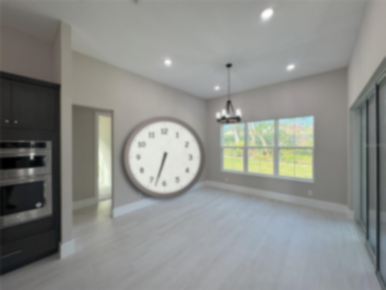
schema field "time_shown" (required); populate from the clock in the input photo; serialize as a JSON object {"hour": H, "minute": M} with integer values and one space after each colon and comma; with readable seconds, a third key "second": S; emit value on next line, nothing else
{"hour": 6, "minute": 33}
